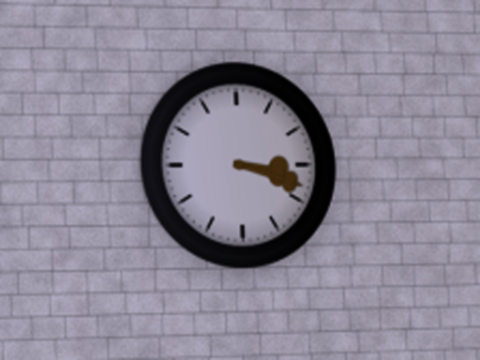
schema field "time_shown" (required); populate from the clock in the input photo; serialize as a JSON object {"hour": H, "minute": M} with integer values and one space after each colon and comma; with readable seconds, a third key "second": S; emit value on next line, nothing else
{"hour": 3, "minute": 18}
